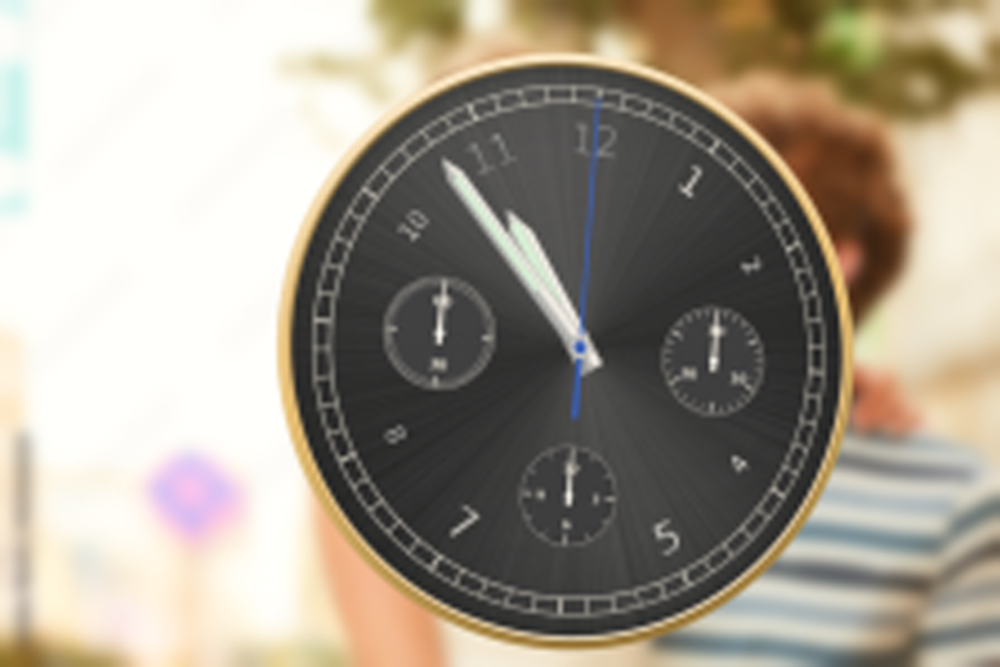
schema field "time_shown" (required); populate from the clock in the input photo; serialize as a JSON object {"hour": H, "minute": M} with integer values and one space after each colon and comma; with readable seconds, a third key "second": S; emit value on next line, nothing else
{"hour": 10, "minute": 53}
